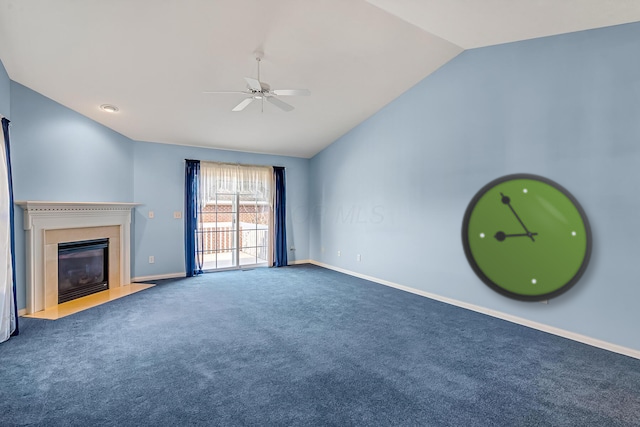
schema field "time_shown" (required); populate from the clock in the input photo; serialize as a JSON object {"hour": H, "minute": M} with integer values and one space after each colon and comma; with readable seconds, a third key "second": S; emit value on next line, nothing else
{"hour": 8, "minute": 55}
